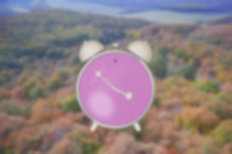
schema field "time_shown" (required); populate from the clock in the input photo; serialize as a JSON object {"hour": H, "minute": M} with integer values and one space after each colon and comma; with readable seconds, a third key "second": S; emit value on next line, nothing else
{"hour": 3, "minute": 52}
